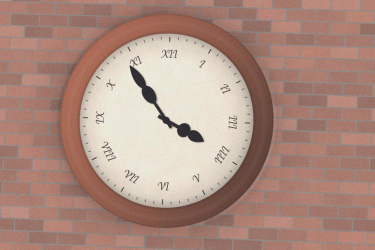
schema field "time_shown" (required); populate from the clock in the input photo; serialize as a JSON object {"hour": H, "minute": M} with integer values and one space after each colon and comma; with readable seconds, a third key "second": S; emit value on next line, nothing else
{"hour": 3, "minute": 54}
